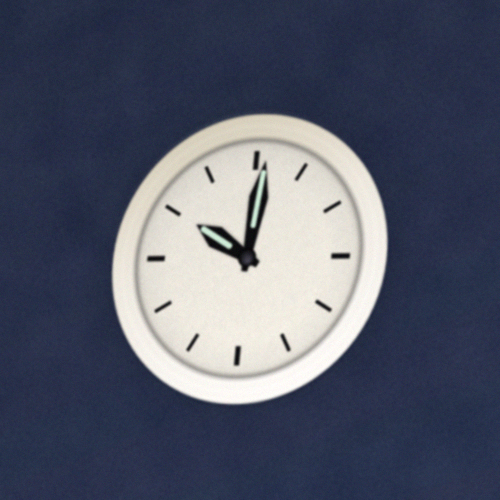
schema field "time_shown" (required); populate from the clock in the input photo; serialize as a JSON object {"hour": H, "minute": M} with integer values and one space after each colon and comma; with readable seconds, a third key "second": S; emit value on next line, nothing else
{"hour": 10, "minute": 1}
